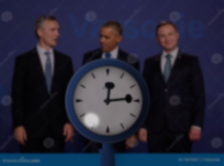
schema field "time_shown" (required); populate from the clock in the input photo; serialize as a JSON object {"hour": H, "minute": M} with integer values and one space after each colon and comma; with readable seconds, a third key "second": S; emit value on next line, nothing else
{"hour": 12, "minute": 14}
